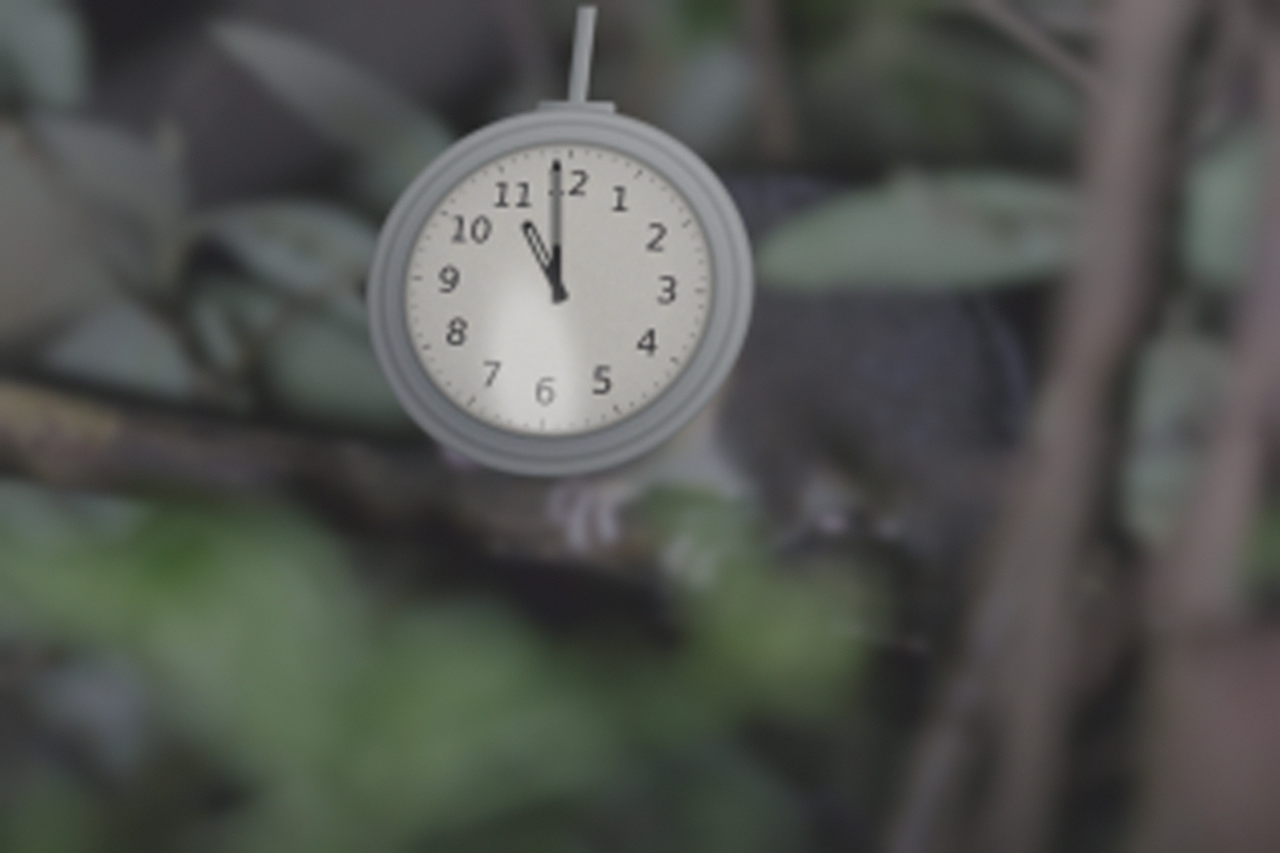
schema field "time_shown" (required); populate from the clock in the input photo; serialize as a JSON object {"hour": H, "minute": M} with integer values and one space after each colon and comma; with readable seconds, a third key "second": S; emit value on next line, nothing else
{"hour": 10, "minute": 59}
